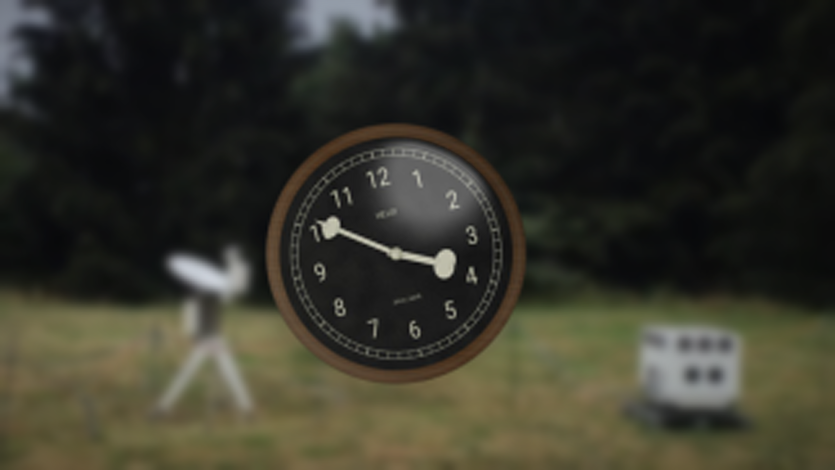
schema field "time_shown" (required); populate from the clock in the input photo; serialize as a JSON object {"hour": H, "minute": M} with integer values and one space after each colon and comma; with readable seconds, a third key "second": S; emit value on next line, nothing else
{"hour": 3, "minute": 51}
